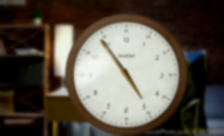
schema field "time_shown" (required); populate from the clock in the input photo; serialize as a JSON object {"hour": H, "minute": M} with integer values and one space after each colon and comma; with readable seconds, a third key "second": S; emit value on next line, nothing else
{"hour": 4, "minute": 54}
